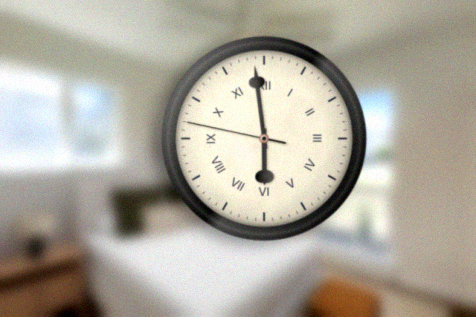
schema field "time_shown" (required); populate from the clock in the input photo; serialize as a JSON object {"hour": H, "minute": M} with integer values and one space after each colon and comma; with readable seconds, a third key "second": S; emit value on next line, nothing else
{"hour": 5, "minute": 58, "second": 47}
